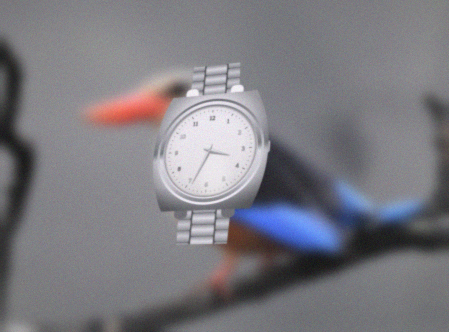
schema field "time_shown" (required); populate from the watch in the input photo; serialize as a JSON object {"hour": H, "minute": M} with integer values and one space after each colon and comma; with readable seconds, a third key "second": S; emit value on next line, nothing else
{"hour": 3, "minute": 34}
